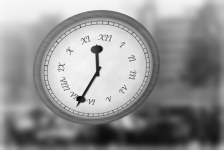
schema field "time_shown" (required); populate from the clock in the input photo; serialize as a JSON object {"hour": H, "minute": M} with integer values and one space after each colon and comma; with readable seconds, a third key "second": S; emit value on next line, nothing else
{"hour": 11, "minute": 33}
